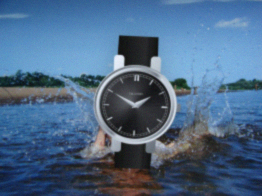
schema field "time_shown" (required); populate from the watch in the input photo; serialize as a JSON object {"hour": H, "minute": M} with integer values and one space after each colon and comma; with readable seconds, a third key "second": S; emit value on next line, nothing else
{"hour": 1, "minute": 50}
